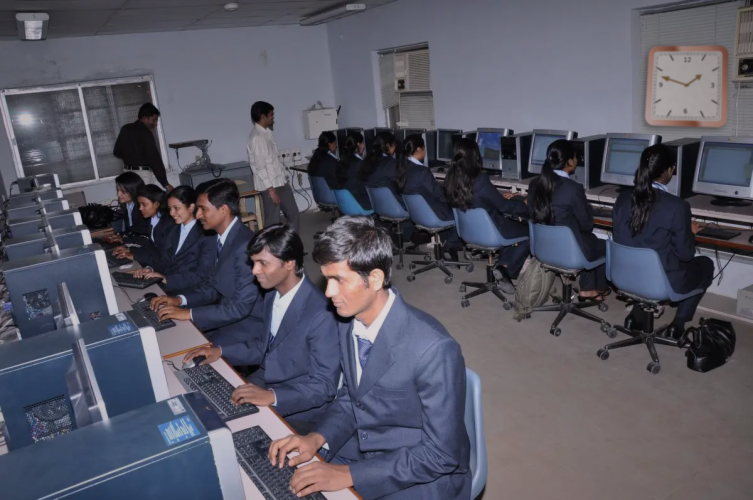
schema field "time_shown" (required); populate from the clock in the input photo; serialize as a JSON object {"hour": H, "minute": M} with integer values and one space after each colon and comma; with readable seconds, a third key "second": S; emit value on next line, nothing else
{"hour": 1, "minute": 48}
